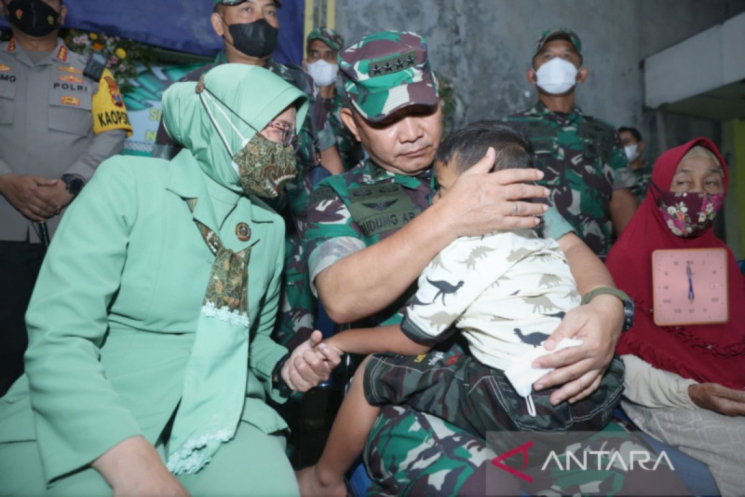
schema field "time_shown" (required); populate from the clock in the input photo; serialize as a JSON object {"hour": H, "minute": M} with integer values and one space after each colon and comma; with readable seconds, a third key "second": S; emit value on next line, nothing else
{"hour": 5, "minute": 59}
